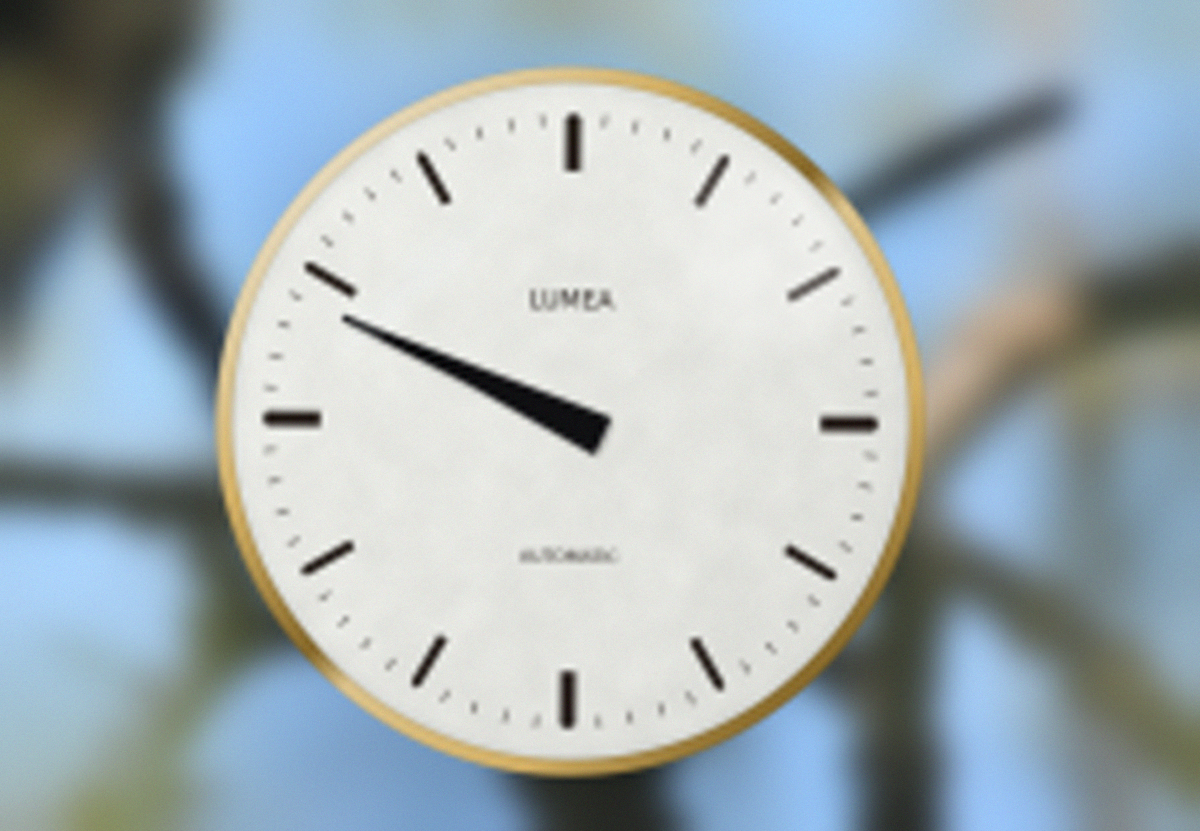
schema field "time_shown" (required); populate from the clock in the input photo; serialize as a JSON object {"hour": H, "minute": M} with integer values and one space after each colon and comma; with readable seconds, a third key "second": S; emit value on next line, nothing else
{"hour": 9, "minute": 49}
